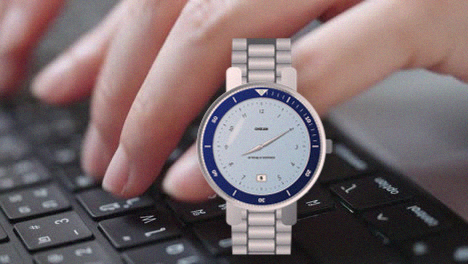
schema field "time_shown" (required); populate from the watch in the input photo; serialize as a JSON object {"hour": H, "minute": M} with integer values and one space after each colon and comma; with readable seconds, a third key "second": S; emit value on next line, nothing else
{"hour": 8, "minute": 10}
